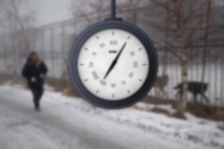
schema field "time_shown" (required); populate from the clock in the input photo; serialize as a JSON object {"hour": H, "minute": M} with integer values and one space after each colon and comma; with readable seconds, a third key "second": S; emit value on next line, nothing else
{"hour": 7, "minute": 5}
